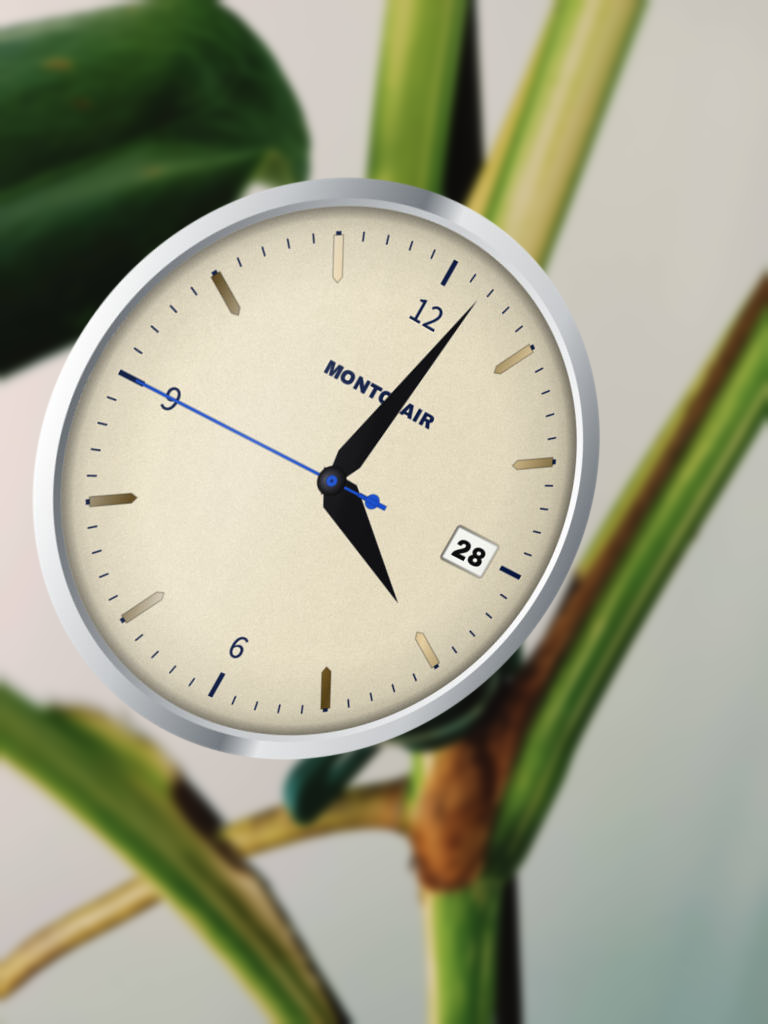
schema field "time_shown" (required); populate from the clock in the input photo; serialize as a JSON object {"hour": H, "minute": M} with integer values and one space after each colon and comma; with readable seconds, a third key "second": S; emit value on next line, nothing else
{"hour": 4, "minute": 1, "second": 45}
